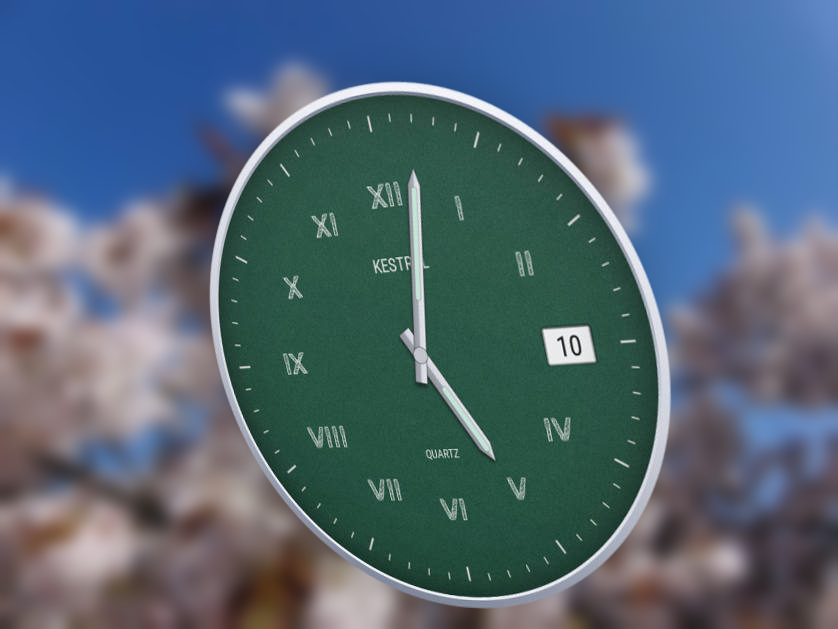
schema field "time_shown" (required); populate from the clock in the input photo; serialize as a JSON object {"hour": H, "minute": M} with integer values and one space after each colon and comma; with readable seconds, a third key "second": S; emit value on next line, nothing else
{"hour": 5, "minute": 2}
